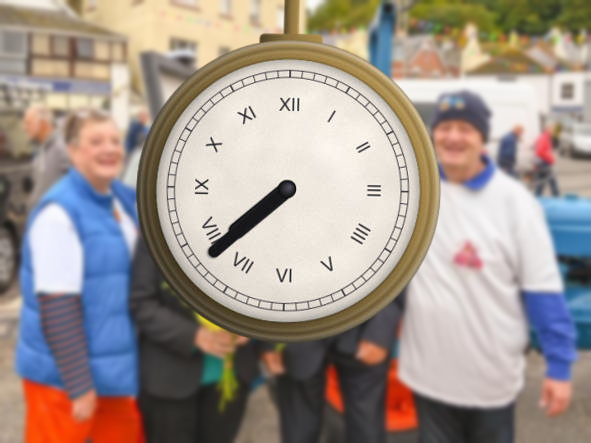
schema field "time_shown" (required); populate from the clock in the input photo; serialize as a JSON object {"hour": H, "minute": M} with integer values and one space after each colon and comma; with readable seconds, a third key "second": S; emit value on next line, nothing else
{"hour": 7, "minute": 38}
